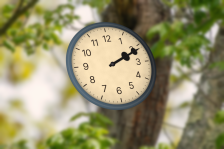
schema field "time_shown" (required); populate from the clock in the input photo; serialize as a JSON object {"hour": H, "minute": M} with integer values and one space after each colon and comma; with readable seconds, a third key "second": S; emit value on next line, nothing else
{"hour": 2, "minute": 11}
